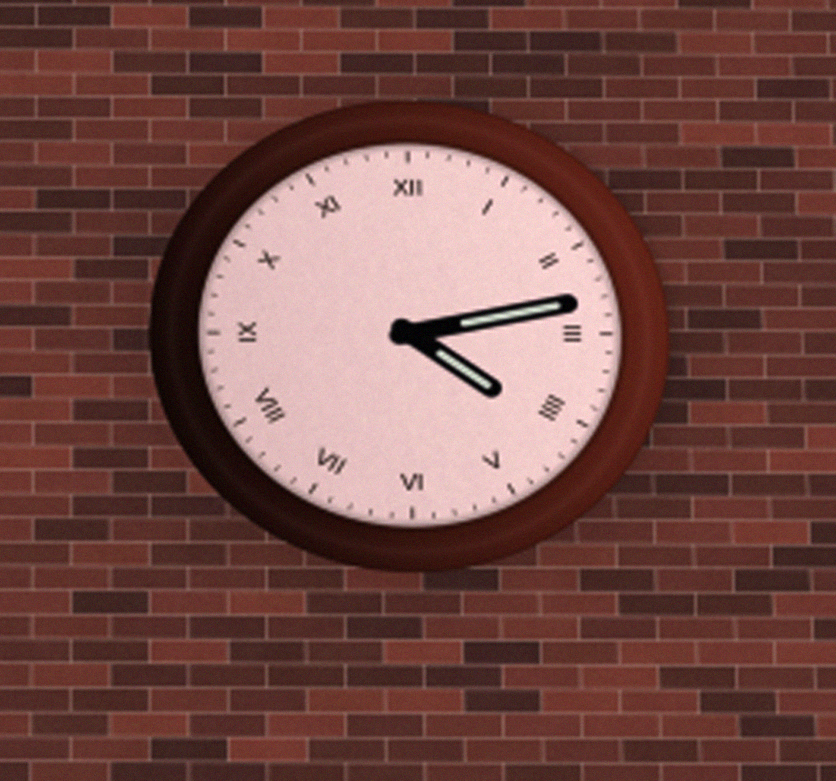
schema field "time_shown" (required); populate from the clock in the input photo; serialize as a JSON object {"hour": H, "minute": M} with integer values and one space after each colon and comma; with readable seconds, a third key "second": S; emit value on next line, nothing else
{"hour": 4, "minute": 13}
